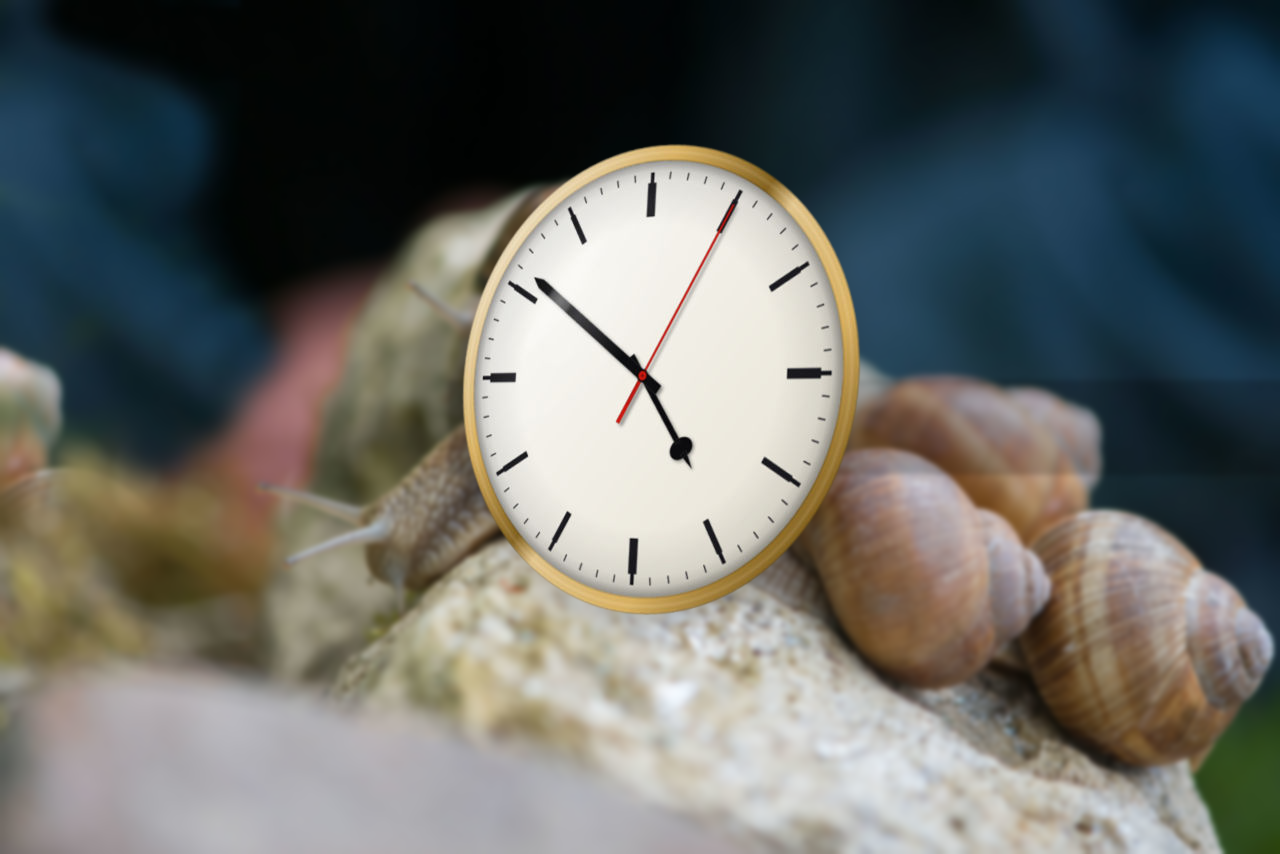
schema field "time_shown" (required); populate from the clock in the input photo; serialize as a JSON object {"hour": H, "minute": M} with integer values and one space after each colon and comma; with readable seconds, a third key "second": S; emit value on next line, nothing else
{"hour": 4, "minute": 51, "second": 5}
